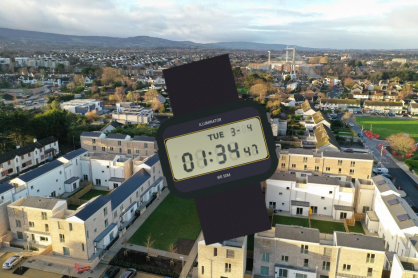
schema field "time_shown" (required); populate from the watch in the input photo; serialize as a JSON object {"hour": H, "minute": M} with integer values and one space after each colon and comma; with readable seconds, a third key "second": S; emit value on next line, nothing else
{"hour": 1, "minute": 34, "second": 47}
